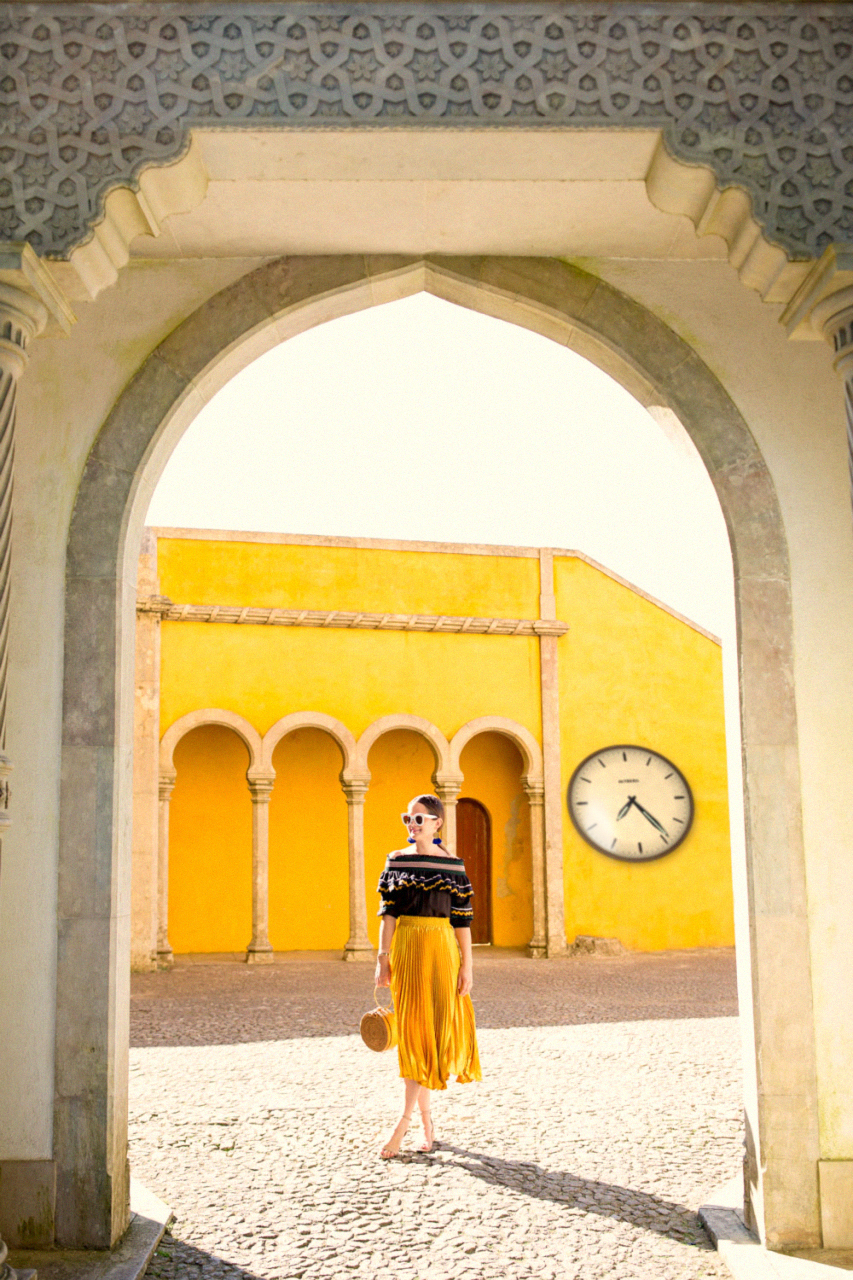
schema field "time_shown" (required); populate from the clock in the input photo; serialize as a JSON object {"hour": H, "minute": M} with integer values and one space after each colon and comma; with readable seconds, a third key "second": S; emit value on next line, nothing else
{"hour": 7, "minute": 24}
